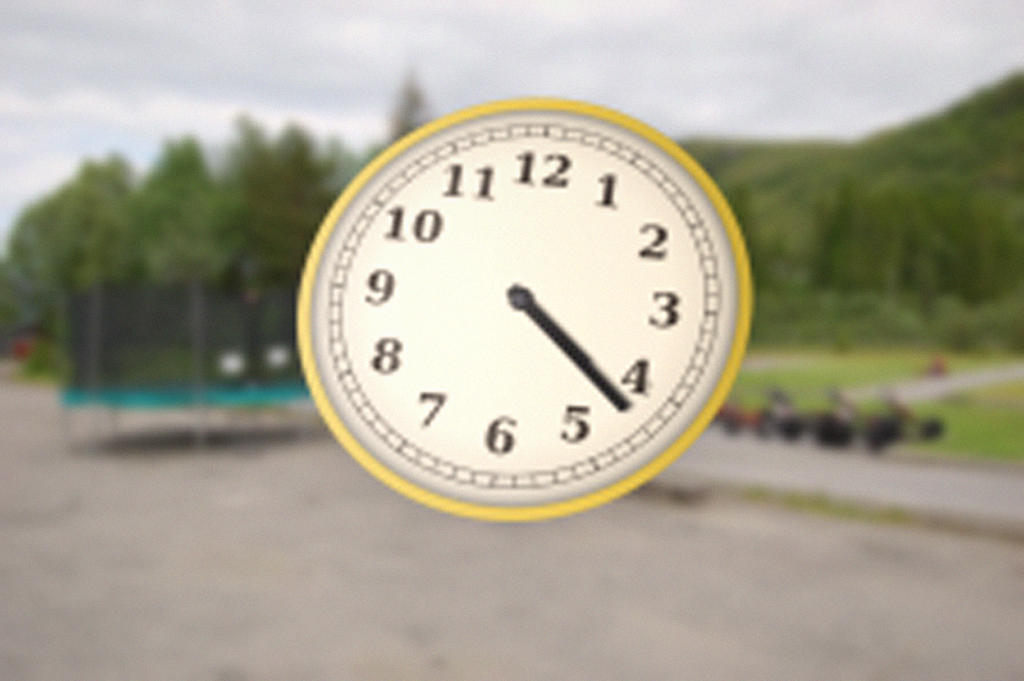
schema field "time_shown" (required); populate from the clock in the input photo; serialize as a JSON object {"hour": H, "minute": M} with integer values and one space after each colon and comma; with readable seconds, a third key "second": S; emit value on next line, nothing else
{"hour": 4, "minute": 22}
